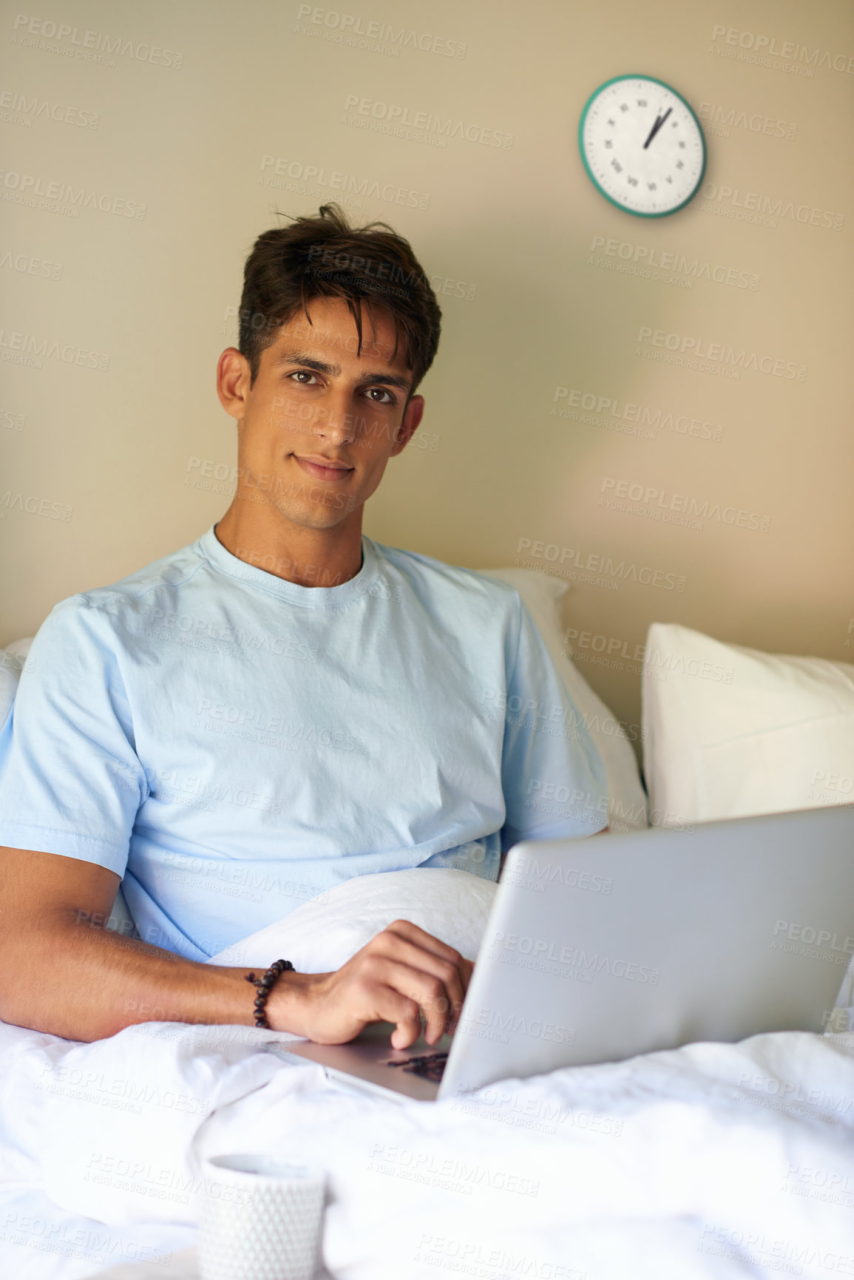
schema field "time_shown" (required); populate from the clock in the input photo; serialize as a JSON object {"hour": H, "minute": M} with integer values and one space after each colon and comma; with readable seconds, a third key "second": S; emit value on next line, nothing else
{"hour": 1, "minute": 7}
